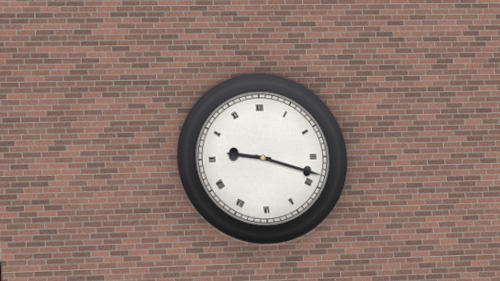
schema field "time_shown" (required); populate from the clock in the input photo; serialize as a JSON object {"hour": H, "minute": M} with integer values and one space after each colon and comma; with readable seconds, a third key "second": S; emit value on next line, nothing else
{"hour": 9, "minute": 18}
